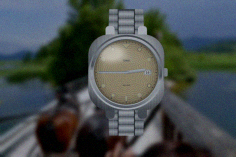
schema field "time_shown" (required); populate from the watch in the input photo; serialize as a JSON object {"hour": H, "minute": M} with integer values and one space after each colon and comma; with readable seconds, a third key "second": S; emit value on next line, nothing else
{"hour": 2, "minute": 45}
